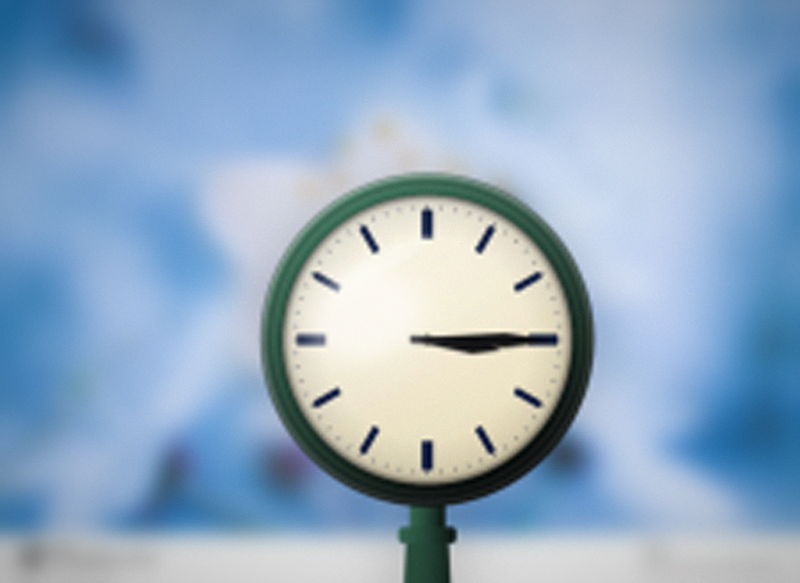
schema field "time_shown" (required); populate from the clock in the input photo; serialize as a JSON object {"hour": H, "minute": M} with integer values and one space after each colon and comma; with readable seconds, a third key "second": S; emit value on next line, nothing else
{"hour": 3, "minute": 15}
